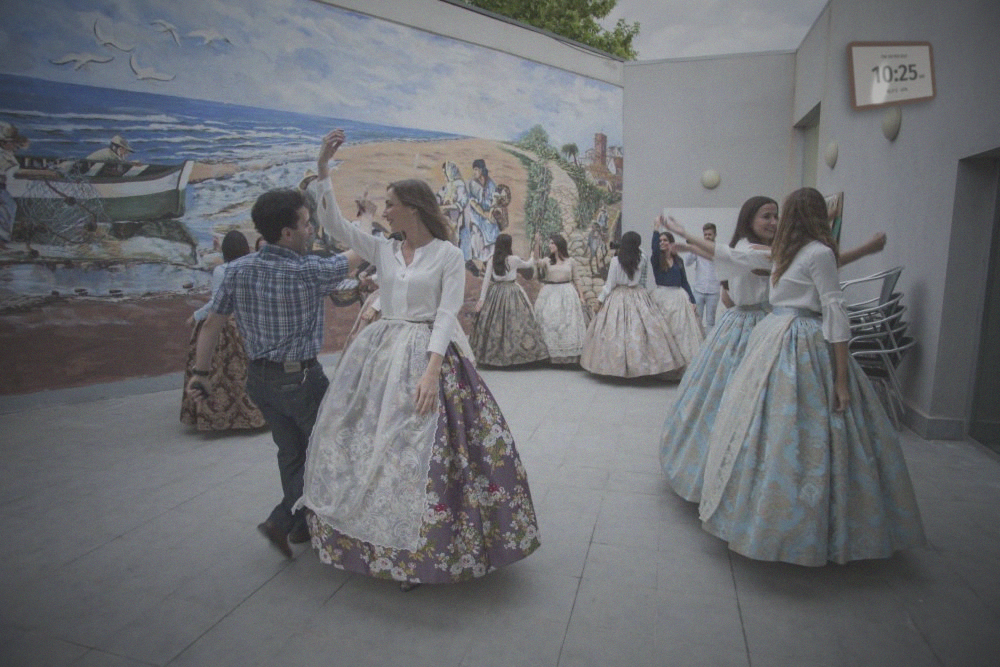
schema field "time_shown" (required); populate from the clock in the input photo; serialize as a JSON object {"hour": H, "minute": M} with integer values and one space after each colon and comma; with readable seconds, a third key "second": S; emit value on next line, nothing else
{"hour": 10, "minute": 25}
